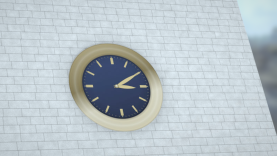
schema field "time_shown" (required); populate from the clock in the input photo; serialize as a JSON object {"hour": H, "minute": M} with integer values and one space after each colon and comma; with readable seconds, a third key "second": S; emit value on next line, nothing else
{"hour": 3, "minute": 10}
